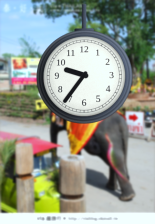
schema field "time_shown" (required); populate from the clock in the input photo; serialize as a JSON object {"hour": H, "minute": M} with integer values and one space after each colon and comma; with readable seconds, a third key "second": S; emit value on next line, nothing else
{"hour": 9, "minute": 36}
